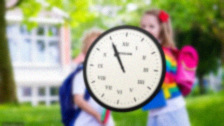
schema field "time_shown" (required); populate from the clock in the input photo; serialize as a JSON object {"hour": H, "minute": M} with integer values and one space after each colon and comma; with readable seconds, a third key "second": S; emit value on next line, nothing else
{"hour": 10, "minute": 55}
